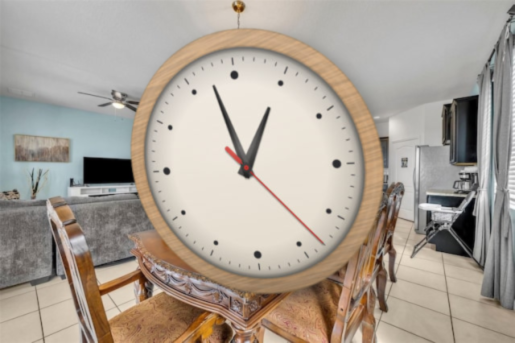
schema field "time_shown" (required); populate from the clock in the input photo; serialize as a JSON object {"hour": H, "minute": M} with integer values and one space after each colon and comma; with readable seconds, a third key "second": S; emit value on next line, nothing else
{"hour": 12, "minute": 57, "second": 23}
